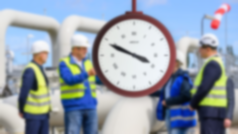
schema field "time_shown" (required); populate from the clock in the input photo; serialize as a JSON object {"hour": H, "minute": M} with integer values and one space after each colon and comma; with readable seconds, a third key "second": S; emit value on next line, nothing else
{"hour": 3, "minute": 49}
